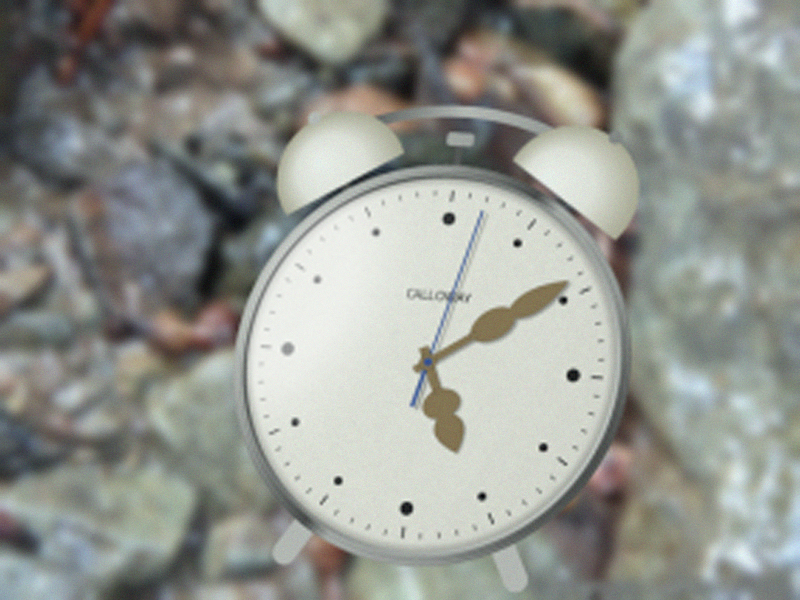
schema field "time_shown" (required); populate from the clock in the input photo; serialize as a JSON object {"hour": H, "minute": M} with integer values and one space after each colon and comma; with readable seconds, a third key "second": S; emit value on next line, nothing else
{"hour": 5, "minute": 9, "second": 2}
